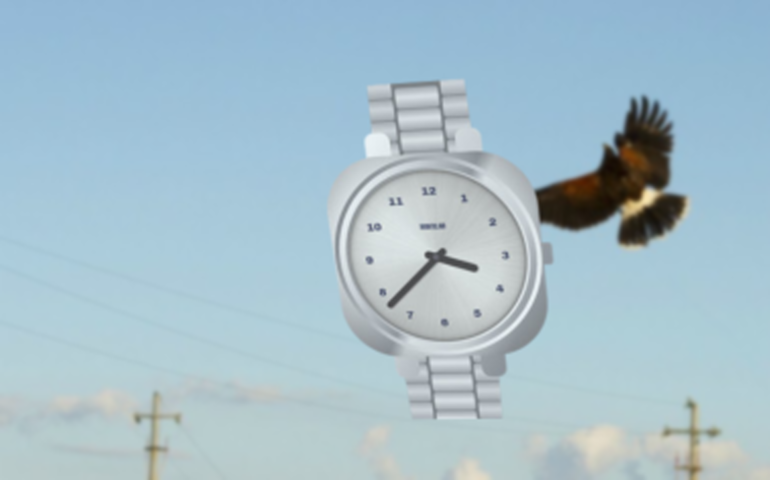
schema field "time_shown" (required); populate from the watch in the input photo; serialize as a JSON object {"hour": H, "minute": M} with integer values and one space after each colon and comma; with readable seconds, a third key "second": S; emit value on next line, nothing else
{"hour": 3, "minute": 38}
